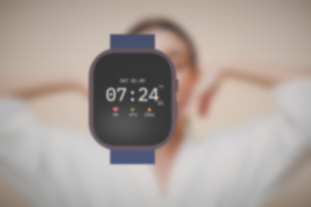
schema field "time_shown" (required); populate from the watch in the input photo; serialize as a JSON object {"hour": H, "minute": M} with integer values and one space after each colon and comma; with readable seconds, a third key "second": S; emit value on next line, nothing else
{"hour": 7, "minute": 24}
